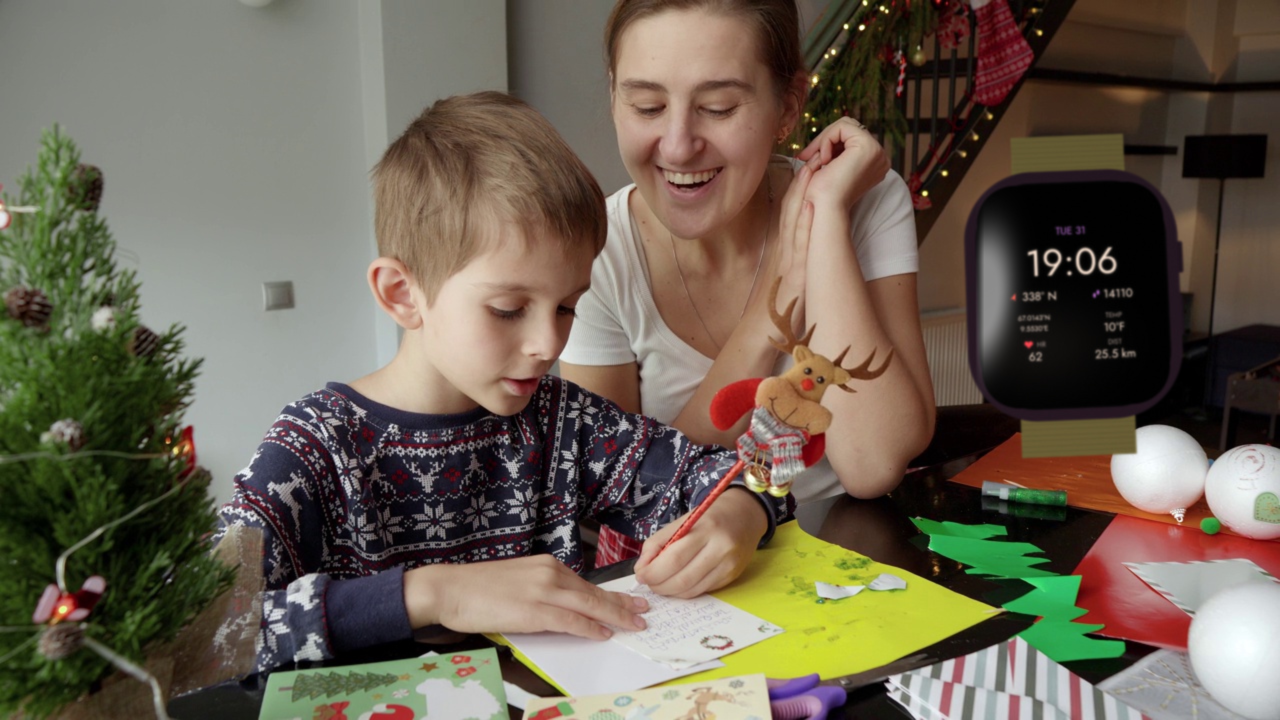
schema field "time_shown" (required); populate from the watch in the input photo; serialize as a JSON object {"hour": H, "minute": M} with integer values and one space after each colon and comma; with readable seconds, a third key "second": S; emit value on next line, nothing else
{"hour": 19, "minute": 6}
